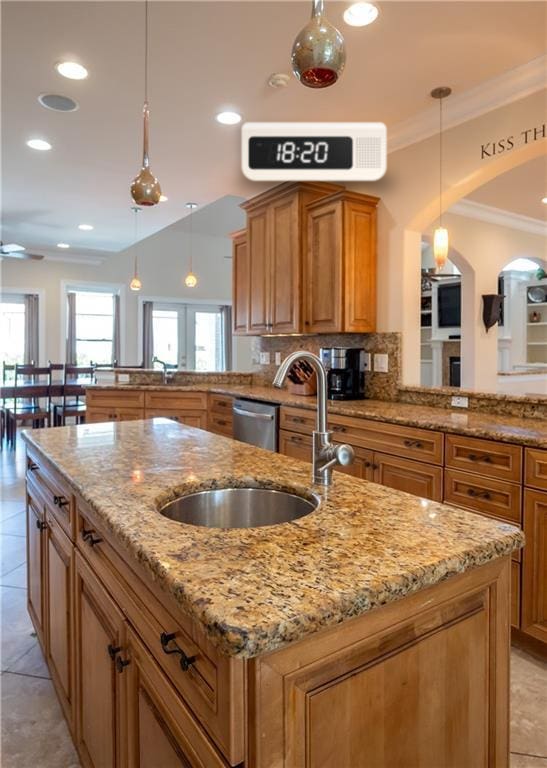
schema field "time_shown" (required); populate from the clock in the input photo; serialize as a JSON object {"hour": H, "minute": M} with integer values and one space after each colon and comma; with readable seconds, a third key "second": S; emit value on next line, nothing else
{"hour": 18, "minute": 20}
